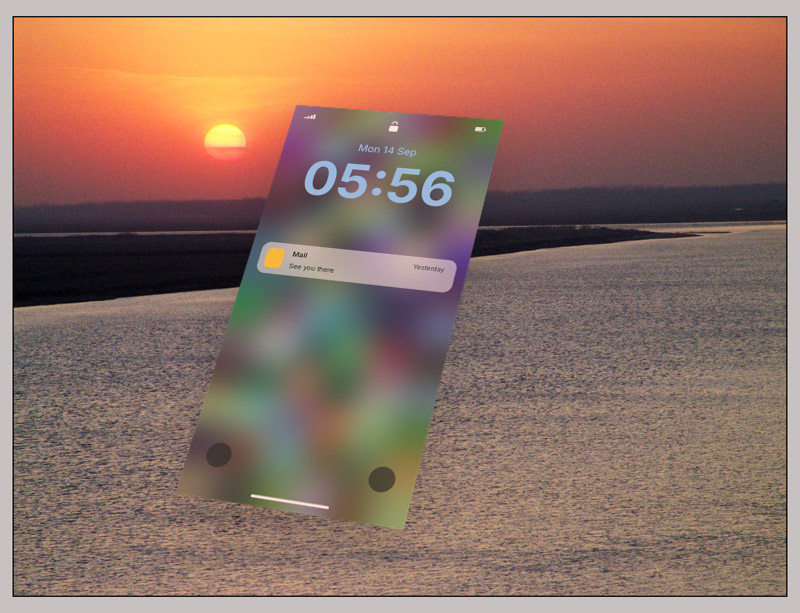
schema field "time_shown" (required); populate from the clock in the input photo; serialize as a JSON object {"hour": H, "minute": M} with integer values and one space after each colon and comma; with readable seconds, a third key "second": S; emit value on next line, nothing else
{"hour": 5, "minute": 56}
